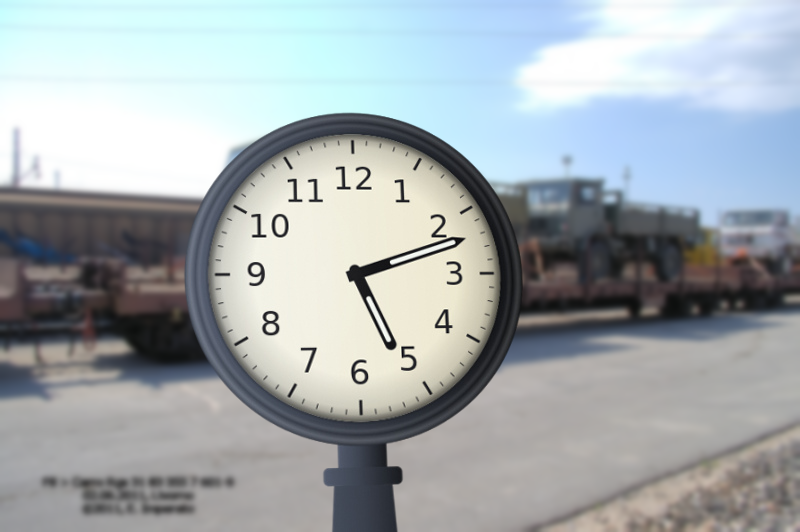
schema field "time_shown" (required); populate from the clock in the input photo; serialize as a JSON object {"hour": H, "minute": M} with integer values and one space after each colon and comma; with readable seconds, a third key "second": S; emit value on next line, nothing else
{"hour": 5, "minute": 12}
